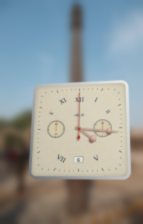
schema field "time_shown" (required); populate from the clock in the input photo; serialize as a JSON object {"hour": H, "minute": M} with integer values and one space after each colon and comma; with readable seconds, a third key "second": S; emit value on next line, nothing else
{"hour": 4, "minute": 16}
